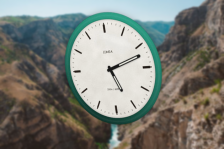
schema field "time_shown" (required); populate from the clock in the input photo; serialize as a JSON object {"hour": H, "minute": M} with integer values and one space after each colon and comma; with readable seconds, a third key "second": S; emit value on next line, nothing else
{"hour": 5, "minute": 12}
